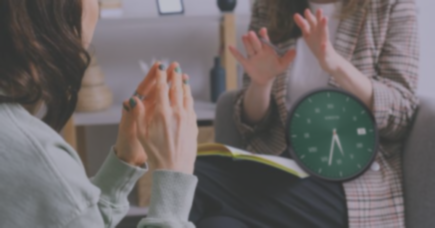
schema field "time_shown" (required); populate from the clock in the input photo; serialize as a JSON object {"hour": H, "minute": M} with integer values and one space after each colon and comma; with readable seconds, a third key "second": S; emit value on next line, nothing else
{"hour": 5, "minute": 33}
